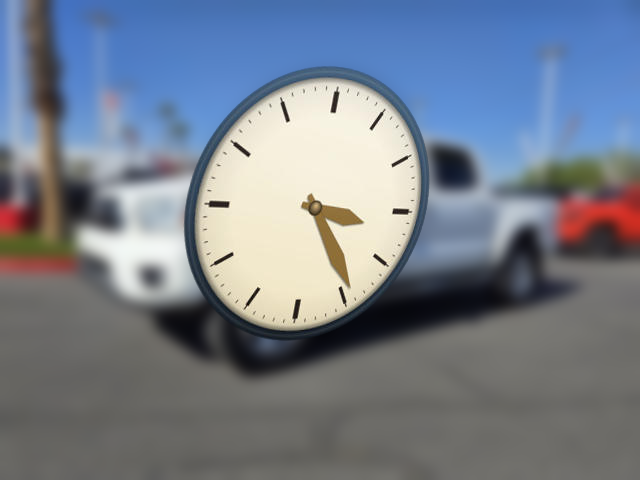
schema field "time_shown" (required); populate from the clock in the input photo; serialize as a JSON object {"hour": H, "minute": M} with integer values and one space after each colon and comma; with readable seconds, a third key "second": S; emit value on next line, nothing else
{"hour": 3, "minute": 24}
